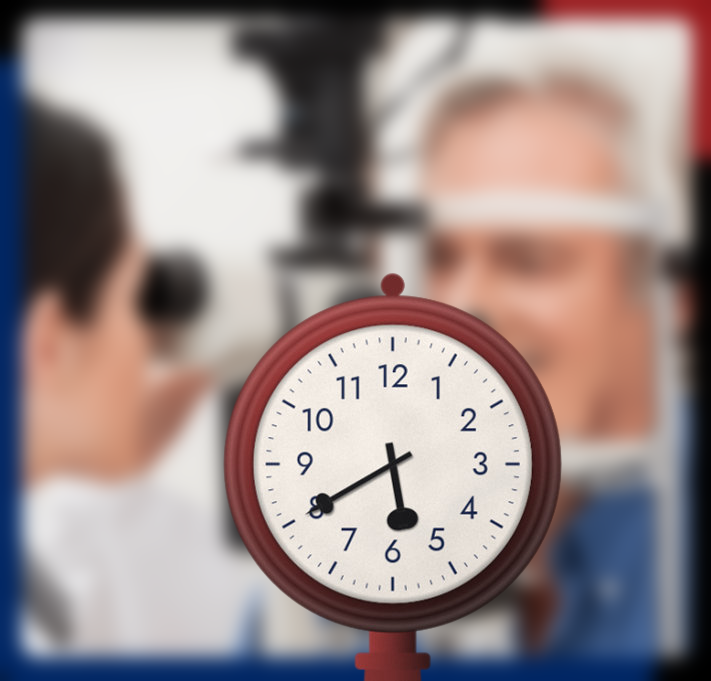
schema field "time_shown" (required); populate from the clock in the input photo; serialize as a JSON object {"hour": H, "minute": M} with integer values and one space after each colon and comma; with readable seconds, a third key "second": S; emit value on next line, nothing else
{"hour": 5, "minute": 40}
